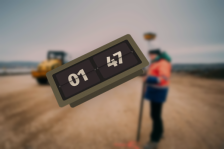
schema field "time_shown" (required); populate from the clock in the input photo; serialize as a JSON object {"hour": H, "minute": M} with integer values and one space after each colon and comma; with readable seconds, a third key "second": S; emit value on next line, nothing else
{"hour": 1, "minute": 47}
